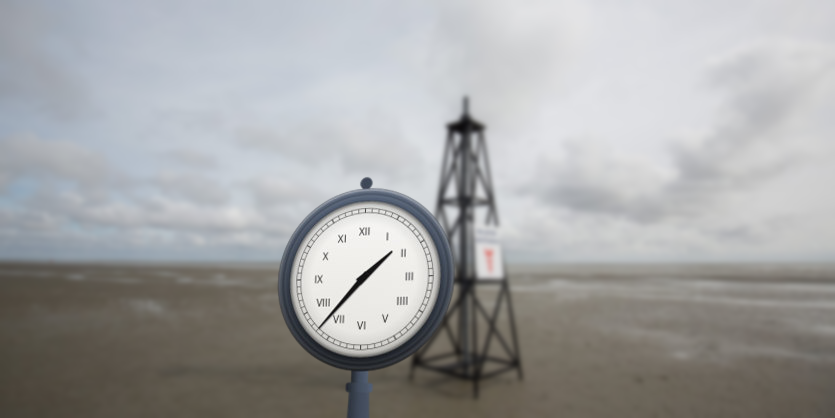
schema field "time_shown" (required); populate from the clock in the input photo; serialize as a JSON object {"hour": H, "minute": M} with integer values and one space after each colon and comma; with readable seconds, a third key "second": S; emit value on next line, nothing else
{"hour": 1, "minute": 37}
